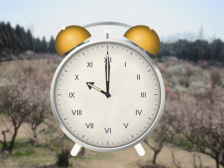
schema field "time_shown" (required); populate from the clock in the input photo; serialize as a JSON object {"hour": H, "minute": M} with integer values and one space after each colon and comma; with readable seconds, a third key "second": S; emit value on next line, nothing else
{"hour": 10, "minute": 0}
